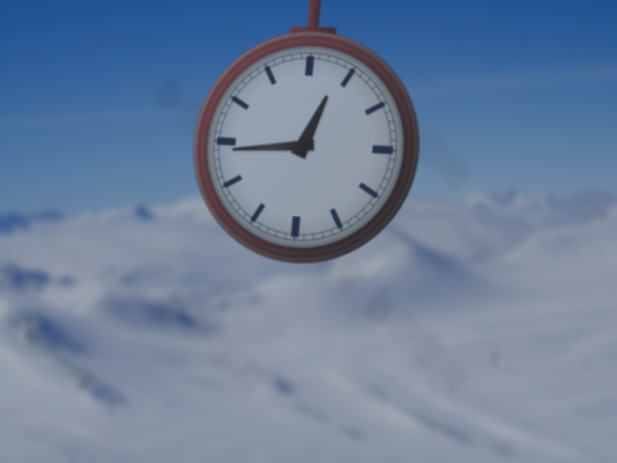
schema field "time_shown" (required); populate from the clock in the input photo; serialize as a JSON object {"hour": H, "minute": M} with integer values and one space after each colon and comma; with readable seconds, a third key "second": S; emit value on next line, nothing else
{"hour": 12, "minute": 44}
